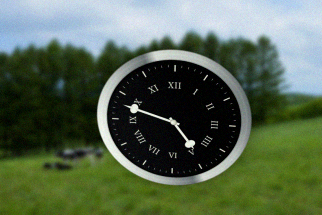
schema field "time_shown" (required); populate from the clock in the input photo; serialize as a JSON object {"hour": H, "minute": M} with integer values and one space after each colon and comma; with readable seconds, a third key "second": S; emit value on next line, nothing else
{"hour": 4, "minute": 48}
